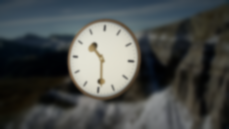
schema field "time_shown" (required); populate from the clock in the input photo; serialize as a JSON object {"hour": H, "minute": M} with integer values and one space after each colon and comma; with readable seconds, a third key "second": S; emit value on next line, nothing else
{"hour": 10, "minute": 29}
